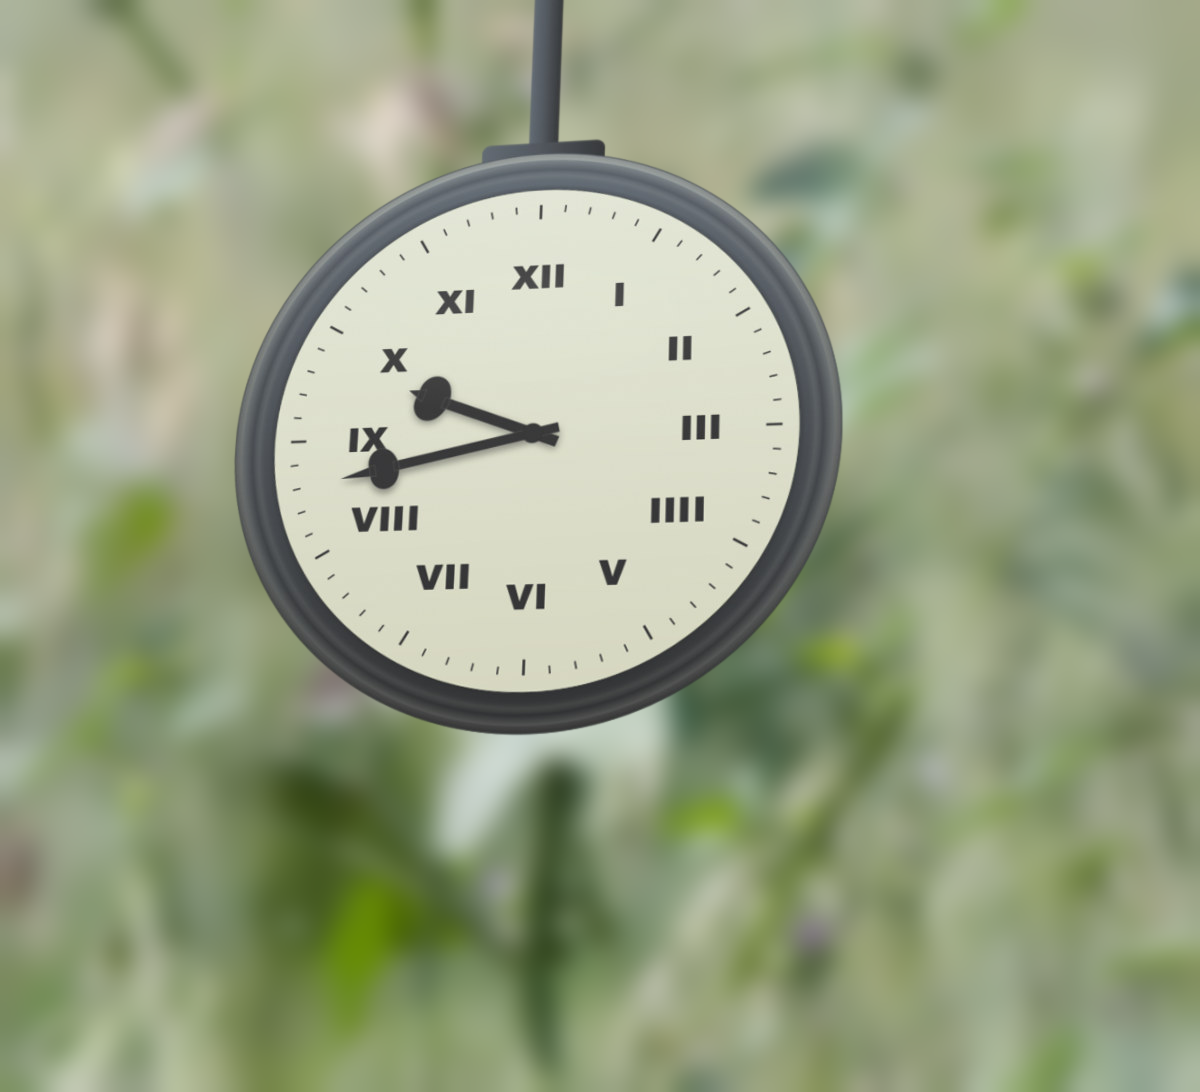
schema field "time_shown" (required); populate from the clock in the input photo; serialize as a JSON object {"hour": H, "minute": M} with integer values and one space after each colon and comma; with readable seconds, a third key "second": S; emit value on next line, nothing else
{"hour": 9, "minute": 43}
